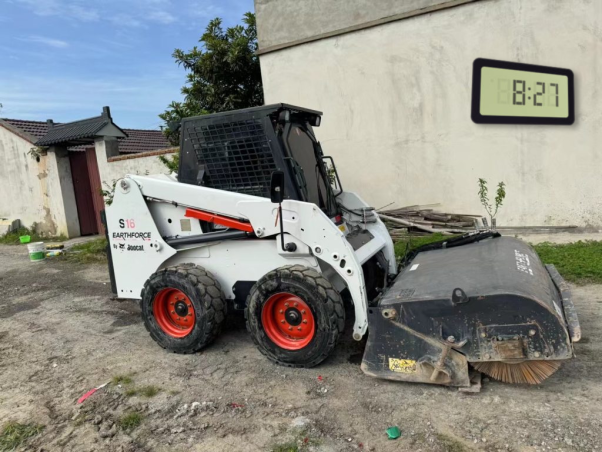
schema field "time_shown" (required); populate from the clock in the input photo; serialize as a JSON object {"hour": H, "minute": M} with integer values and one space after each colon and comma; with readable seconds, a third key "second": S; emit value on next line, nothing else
{"hour": 8, "minute": 27}
